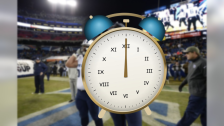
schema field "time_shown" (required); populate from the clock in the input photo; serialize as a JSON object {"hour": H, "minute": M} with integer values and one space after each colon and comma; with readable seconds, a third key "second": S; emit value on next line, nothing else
{"hour": 12, "minute": 0}
